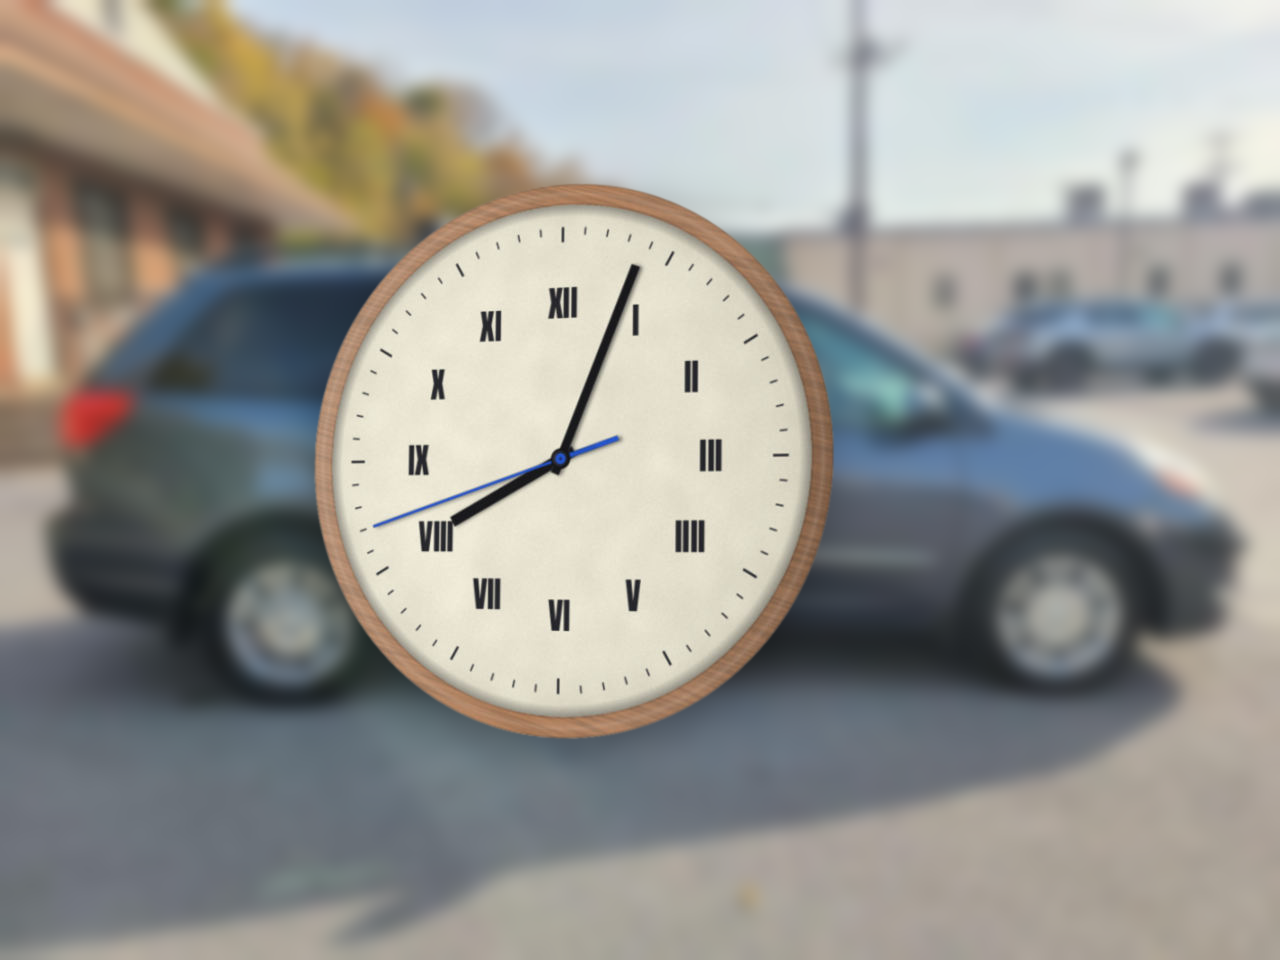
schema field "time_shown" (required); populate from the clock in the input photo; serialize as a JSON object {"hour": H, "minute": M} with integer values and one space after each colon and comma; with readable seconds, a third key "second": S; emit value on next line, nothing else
{"hour": 8, "minute": 3, "second": 42}
